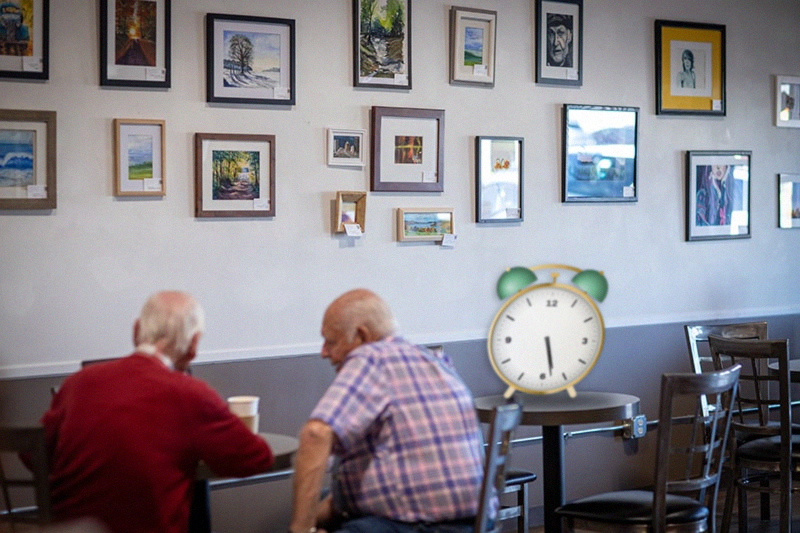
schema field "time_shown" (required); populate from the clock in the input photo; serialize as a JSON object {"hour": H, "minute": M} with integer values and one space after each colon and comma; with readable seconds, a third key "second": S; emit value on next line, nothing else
{"hour": 5, "minute": 28}
